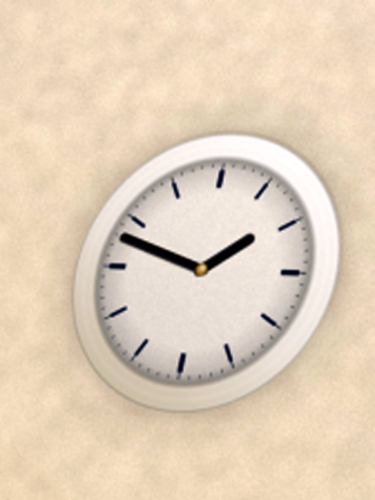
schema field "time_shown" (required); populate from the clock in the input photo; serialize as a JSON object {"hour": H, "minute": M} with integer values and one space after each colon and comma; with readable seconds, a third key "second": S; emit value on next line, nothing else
{"hour": 1, "minute": 48}
